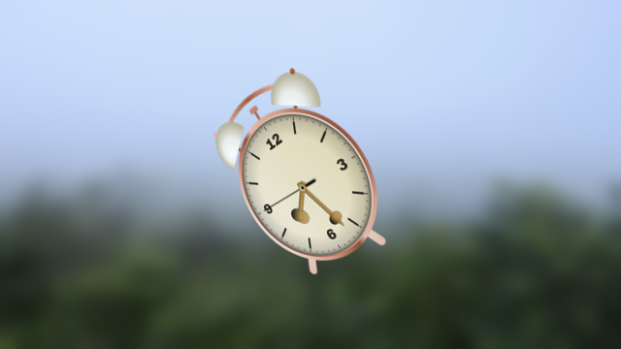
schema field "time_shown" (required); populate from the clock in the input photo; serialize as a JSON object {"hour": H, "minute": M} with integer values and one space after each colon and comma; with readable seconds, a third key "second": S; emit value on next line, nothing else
{"hour": 7, "minute": 26, "second": 45}
